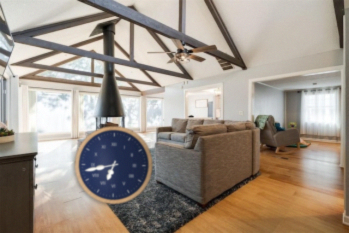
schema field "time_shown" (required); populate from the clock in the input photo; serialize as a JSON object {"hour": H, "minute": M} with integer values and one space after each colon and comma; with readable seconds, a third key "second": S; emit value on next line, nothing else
{"hour": 6, "minute": 43}
